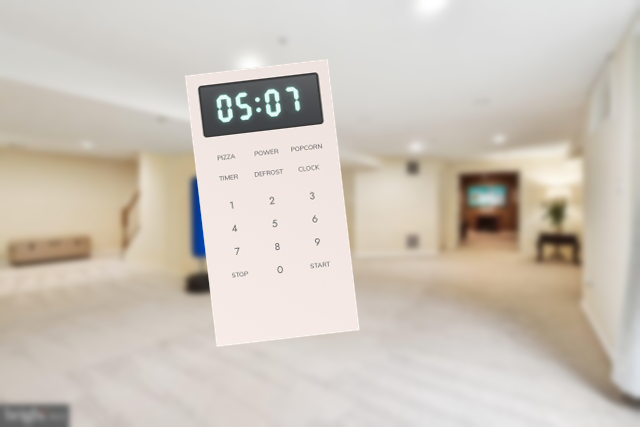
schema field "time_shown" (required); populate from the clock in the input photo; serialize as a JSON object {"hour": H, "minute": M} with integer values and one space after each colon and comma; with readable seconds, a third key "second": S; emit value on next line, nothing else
{"hour": 5, "minute": 7}
